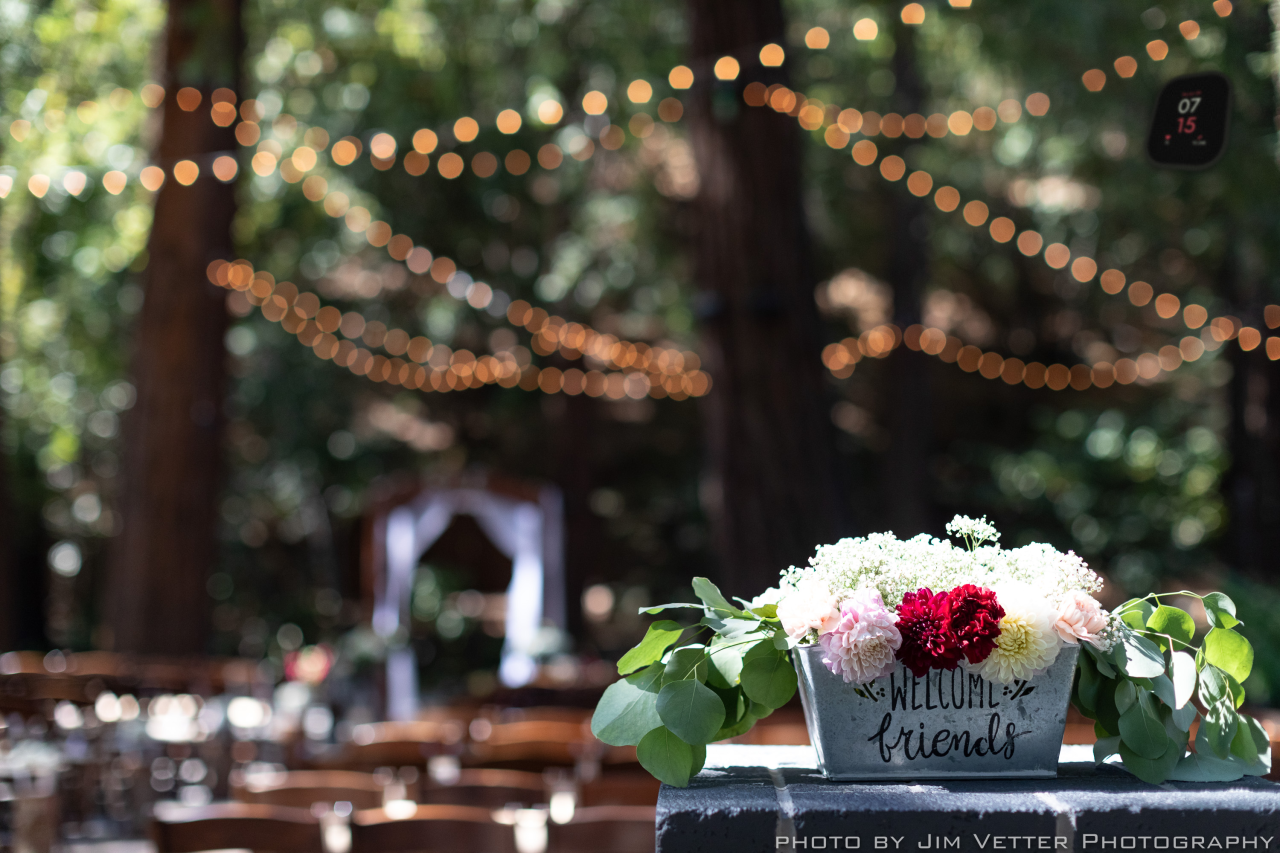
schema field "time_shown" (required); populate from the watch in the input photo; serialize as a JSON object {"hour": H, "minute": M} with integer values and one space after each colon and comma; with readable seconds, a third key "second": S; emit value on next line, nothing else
{"hour": 7, "minute": 15}
